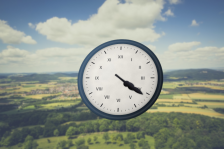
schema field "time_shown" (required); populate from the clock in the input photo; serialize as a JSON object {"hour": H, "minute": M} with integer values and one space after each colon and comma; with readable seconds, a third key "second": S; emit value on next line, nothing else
{"hour": 4, "minute": 21}
